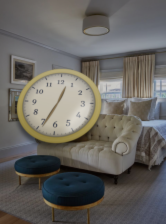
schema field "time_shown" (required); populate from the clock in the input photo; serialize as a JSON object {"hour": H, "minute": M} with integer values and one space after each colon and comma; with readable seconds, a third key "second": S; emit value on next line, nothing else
{"hour": 12, "minute": 34}
